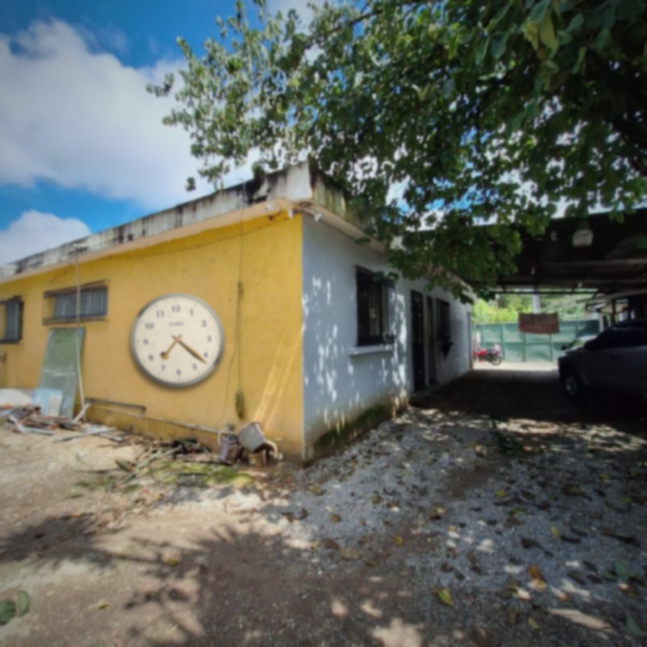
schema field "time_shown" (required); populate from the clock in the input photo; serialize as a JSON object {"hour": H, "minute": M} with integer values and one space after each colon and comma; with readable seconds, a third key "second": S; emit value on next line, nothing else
{"hour": 7, "minute": 22}
